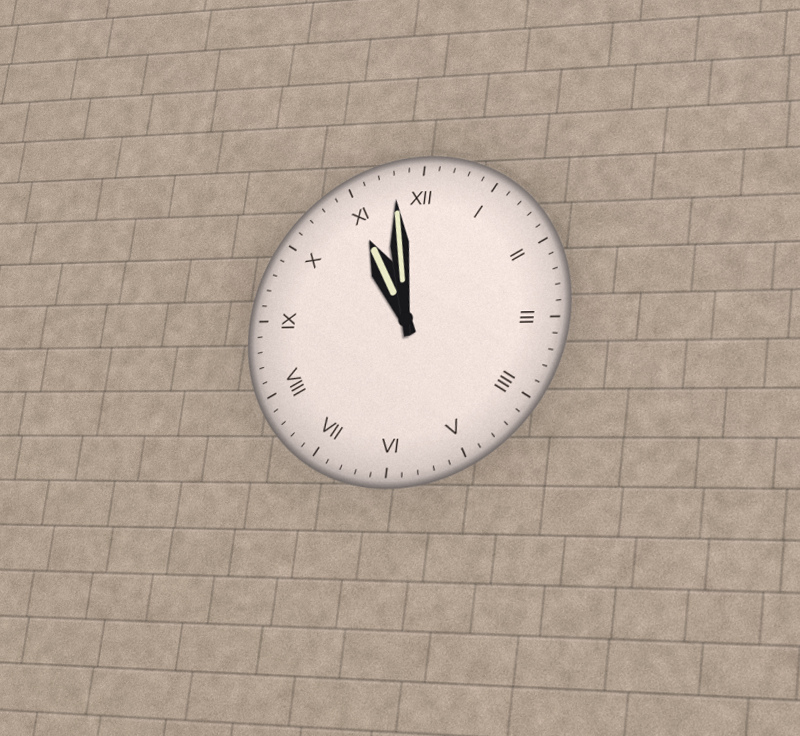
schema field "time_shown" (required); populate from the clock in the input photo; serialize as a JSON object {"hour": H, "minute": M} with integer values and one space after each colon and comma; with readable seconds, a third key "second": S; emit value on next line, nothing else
{"hour": 10, "minute": 58}
